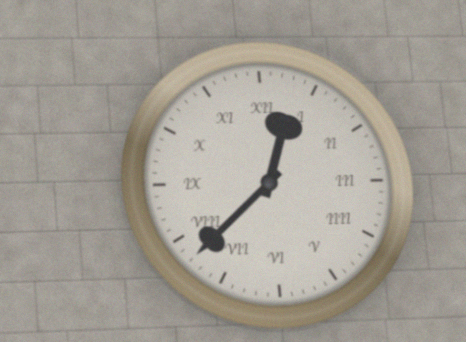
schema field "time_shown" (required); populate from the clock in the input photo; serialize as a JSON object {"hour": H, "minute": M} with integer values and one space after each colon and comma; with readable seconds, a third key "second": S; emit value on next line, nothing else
{"hour": 12, "minute": 38}
